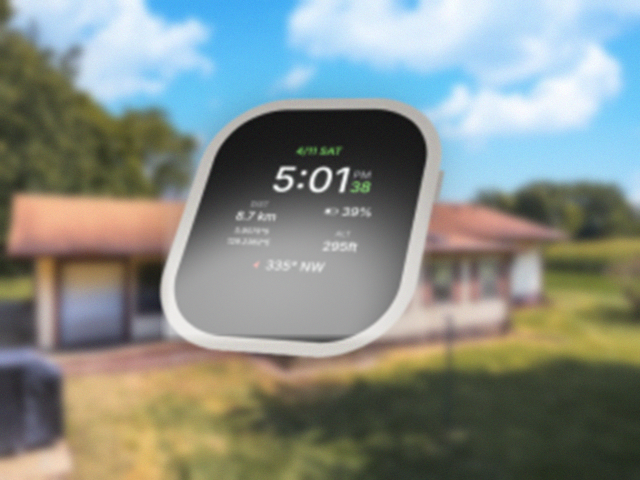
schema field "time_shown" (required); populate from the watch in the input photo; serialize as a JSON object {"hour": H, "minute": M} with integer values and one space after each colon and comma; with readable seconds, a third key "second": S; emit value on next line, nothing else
{"hour": 5, "minute": 1}
